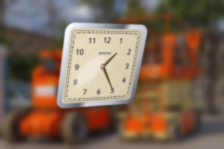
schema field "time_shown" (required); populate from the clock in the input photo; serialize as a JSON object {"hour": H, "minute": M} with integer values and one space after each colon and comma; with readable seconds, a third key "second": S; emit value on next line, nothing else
{"hour": 1, "minute": 25}
